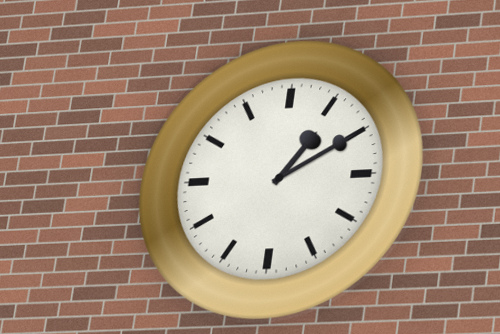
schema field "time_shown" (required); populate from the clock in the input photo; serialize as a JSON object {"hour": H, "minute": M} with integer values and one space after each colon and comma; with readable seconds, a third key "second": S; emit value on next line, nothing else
{"hour": 1, "minute": 10}
